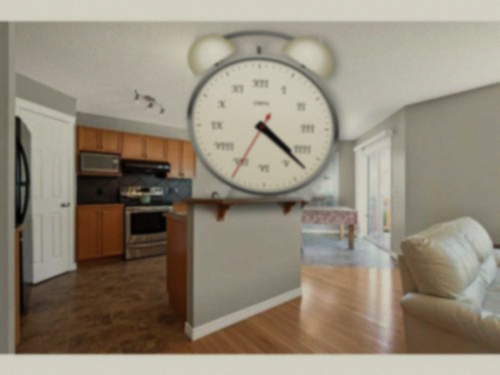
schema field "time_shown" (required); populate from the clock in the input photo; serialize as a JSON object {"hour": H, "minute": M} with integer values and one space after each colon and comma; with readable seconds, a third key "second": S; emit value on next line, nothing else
{"hour": 4, "minute": 22, "second": 35}
